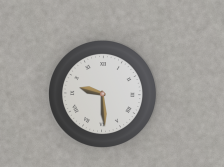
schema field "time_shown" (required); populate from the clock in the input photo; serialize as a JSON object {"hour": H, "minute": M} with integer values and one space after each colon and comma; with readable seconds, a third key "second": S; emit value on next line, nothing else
{"hour": 9, "minute": 29}
